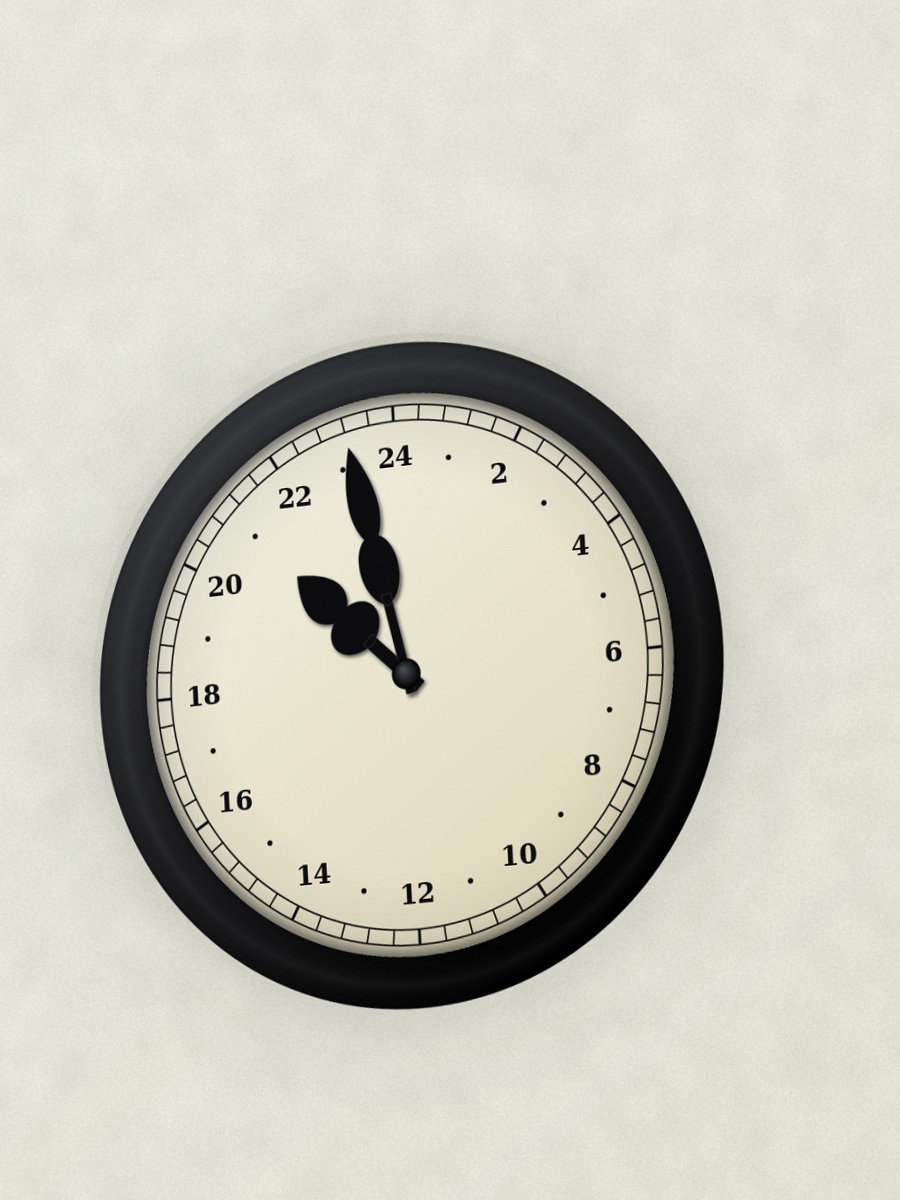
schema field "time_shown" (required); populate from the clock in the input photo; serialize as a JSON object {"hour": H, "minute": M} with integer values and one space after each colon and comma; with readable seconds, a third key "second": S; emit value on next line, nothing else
{"hour": 20, "minute": 58}
